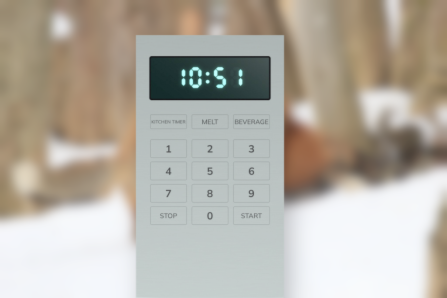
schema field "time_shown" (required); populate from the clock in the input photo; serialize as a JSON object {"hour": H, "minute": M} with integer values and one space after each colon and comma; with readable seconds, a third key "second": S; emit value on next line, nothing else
{"hour": 10, "minute": 51}
